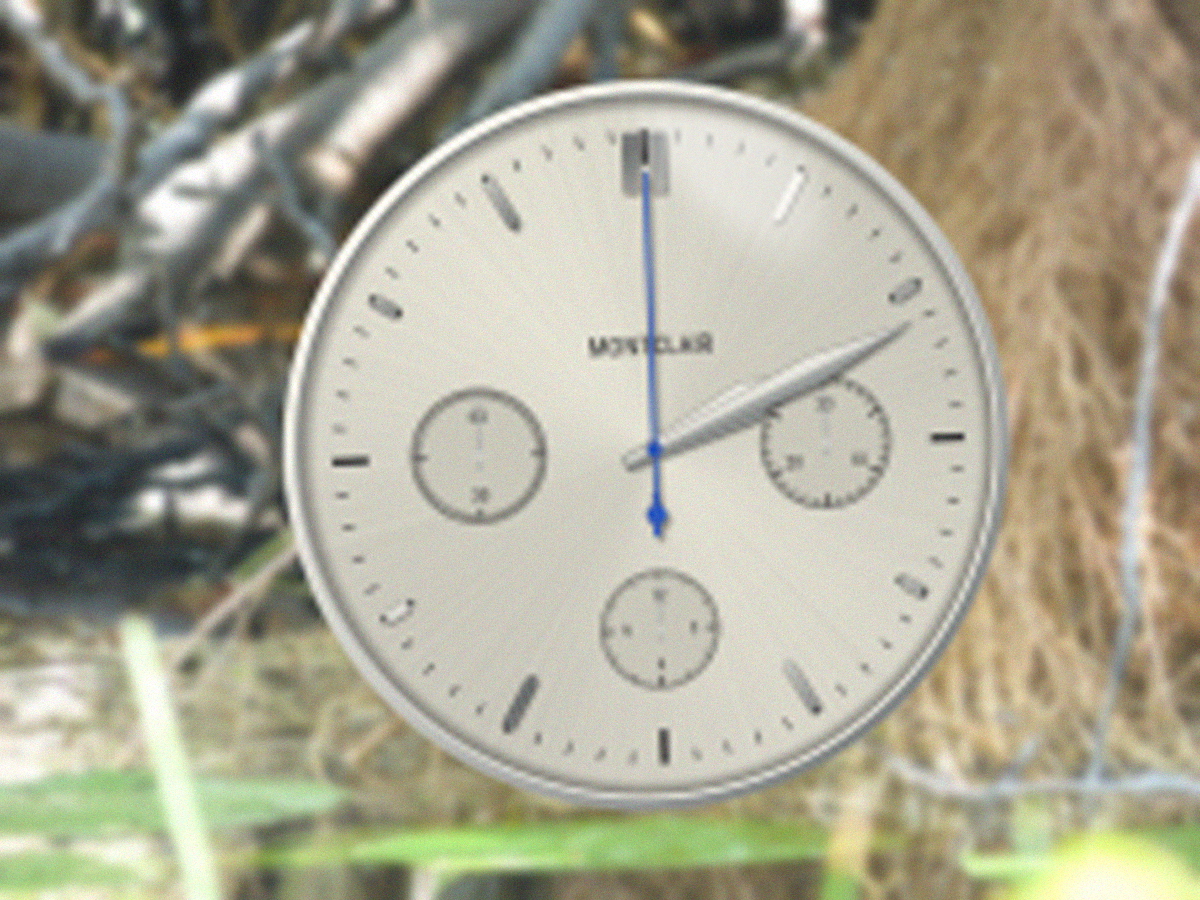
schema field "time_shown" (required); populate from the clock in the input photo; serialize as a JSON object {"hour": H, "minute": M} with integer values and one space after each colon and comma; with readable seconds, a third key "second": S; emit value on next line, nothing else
{"hour": 2, "minute": 11}
